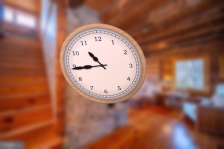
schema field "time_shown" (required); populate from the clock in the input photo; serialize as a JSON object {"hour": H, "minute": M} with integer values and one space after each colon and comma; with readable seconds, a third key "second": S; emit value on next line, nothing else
{"hour": 10, "minute": 44}
